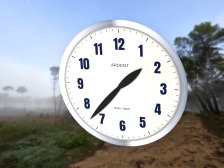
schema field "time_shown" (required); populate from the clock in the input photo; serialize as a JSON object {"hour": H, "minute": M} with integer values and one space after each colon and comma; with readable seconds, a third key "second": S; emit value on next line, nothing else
{"hour": 1, "minute": 37}
